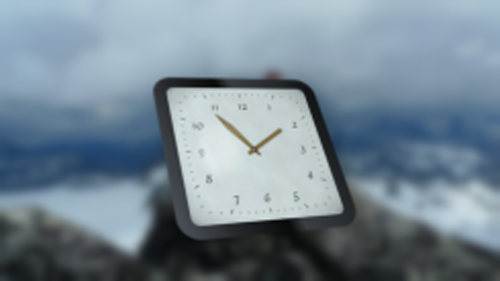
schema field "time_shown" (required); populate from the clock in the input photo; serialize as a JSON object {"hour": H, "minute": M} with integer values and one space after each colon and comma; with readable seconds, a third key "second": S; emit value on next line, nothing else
{"hour": 1, "minute": 54}
